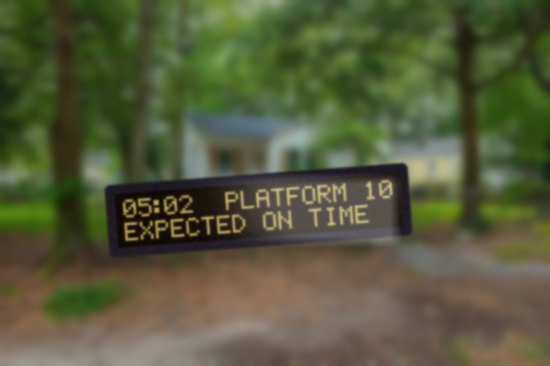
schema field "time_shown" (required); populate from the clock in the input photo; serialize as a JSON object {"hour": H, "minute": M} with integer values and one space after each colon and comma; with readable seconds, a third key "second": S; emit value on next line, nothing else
{"hour": 5, "minute": 2}
